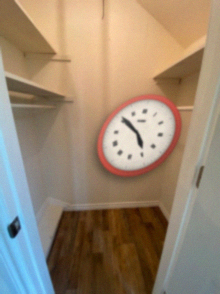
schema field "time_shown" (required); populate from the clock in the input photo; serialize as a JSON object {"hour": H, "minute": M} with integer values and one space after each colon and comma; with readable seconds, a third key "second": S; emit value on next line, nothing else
{"hour": 4, "minute": 51}
